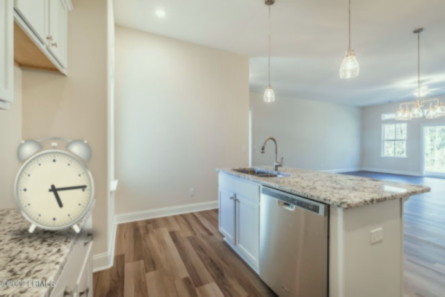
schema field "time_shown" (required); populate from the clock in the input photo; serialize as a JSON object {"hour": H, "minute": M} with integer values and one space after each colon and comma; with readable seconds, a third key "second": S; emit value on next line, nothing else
{"hour": 5, "minute": 14}
